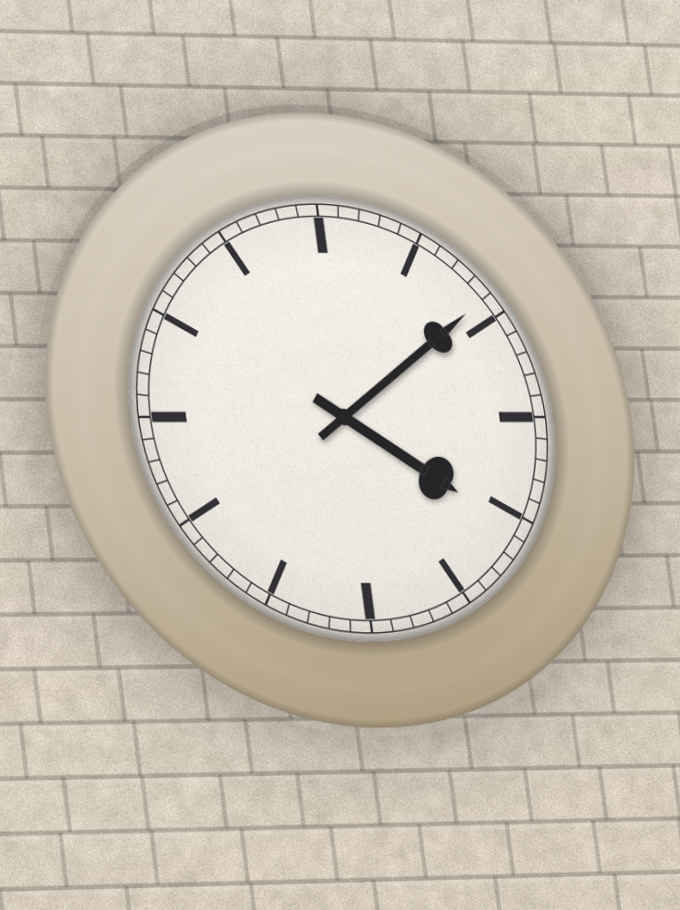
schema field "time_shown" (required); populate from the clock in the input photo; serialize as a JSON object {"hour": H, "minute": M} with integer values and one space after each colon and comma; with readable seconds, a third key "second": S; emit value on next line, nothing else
{"hour": 4, "minute": 9}
